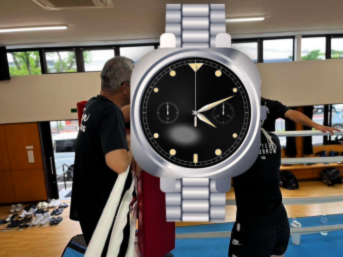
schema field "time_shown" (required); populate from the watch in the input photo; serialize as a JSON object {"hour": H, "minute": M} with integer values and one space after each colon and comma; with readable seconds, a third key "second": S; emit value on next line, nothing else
{"hour": 4, "minute": 11}
